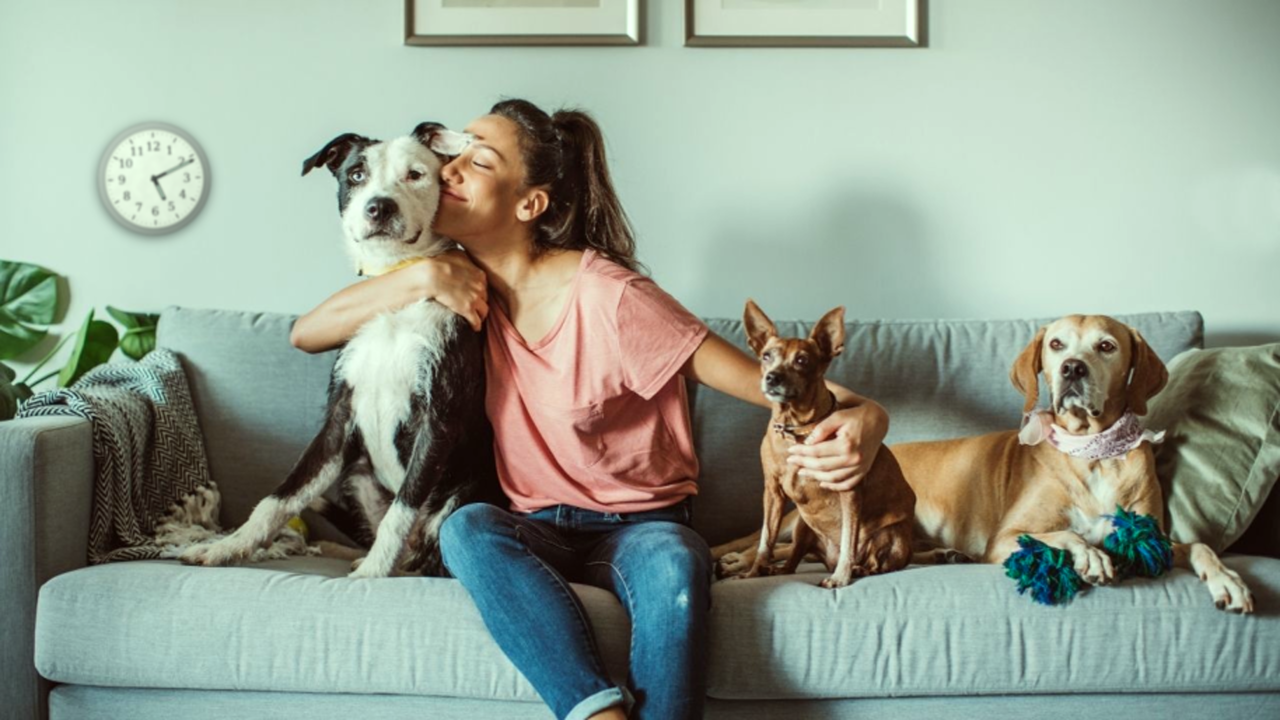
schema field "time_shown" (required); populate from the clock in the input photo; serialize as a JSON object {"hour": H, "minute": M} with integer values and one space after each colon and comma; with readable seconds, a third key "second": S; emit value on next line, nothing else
{"hour": 5, "minute": 11}
